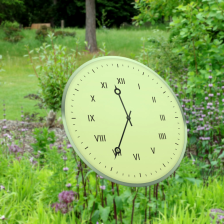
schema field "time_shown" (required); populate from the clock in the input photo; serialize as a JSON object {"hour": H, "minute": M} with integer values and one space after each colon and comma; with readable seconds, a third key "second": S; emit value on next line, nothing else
{"hour": 11, "minute": 35}
